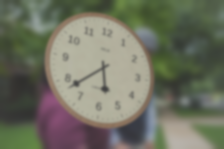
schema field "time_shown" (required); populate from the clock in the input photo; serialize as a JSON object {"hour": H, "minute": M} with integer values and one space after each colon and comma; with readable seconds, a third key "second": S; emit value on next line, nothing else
{"hour": 5, "minute": 38}
